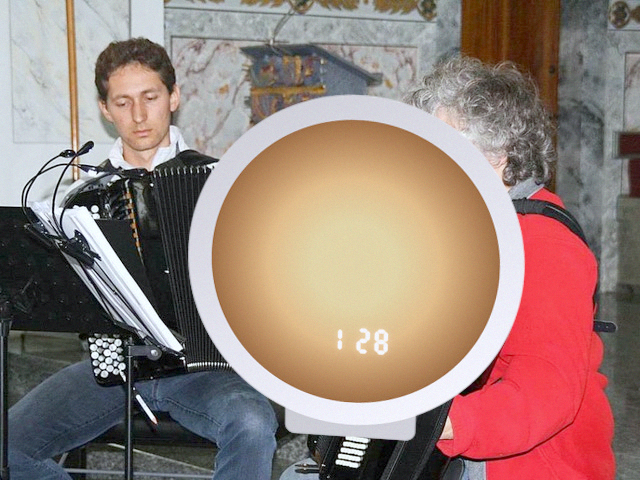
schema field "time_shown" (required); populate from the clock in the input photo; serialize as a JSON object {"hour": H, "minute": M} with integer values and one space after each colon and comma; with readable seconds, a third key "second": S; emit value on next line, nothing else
{"hour": 1, "minute": 28}
